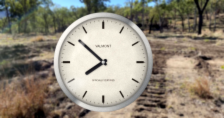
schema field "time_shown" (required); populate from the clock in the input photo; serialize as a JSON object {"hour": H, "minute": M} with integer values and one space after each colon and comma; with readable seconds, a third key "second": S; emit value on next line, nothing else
{"hour": 7, "minute": 52}
